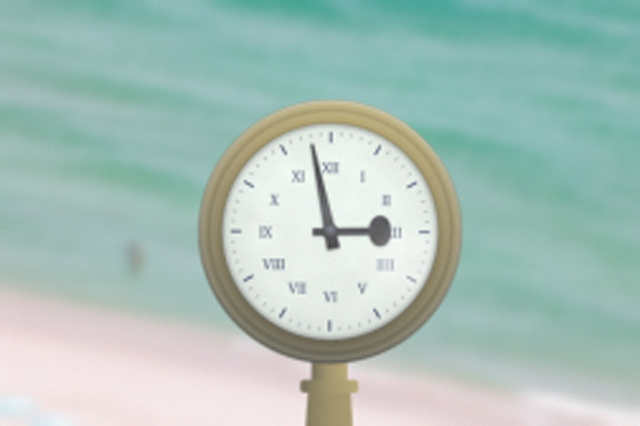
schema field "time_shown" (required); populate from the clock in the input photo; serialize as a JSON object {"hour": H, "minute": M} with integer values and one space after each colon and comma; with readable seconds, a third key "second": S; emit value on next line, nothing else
{"hour": 2, "minute": 58}
